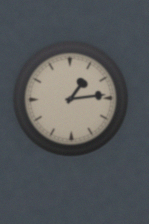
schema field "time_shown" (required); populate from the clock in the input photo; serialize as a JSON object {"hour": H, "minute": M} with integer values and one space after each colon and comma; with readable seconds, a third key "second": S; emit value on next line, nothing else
{"hour": 1, "minute": 14}
